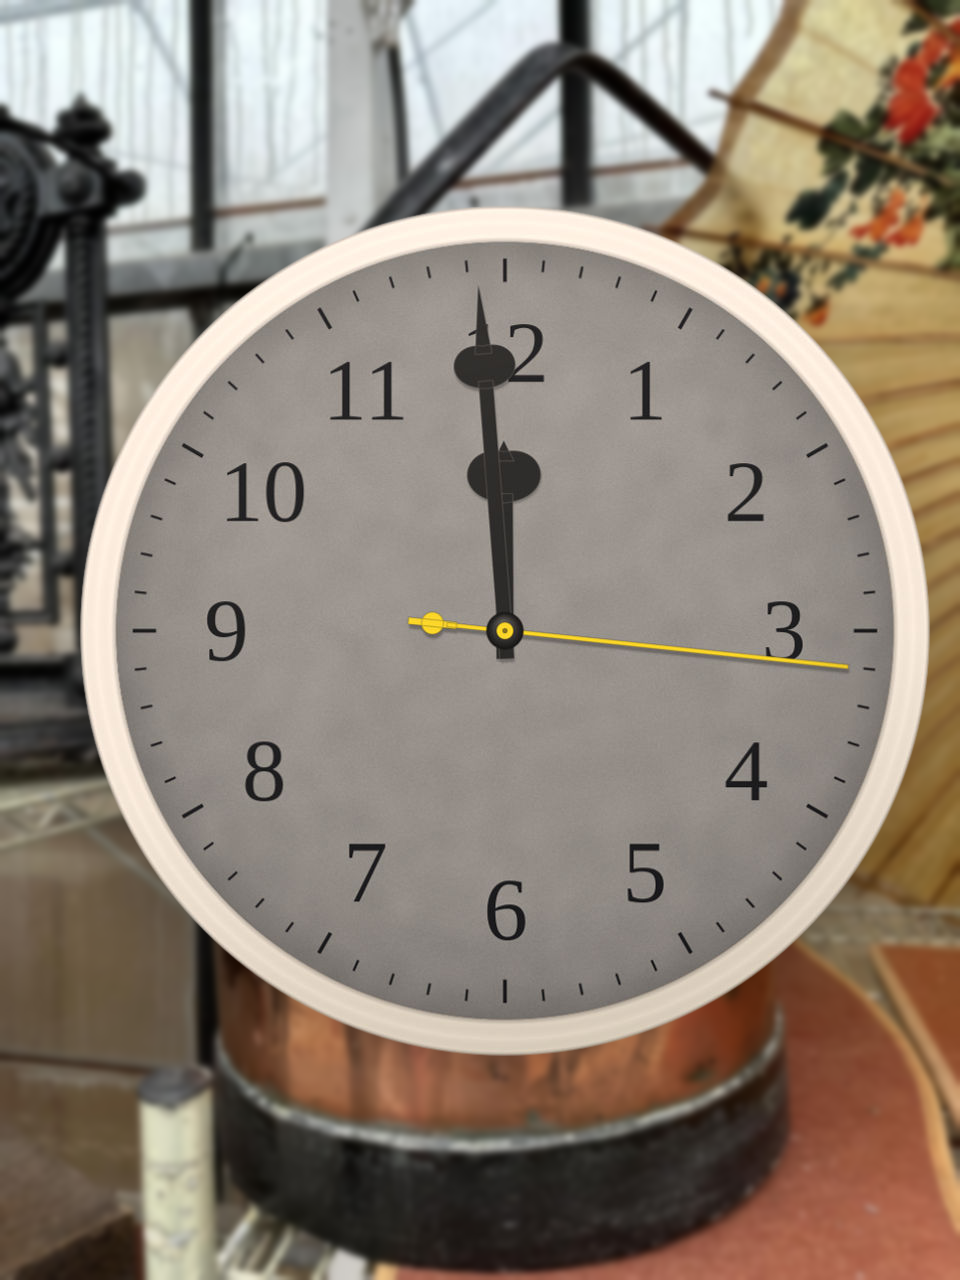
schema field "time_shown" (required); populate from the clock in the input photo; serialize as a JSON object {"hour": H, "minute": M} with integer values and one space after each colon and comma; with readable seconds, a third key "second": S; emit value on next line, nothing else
{"hour": 11, "minute": 59, "second": 16}
